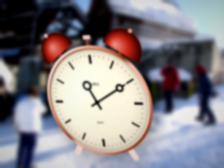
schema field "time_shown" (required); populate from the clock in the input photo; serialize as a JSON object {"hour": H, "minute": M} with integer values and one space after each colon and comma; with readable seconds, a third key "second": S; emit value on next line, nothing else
{"hour": 11, "minute": 10}
